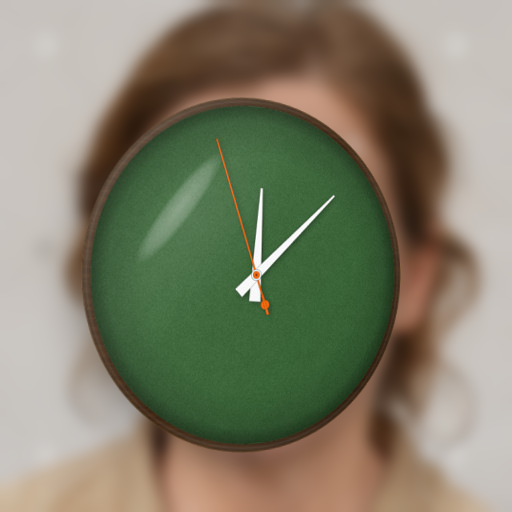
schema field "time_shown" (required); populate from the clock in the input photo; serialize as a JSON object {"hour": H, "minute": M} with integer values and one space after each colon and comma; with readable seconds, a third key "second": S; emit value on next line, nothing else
{"hour": 12, "minute": 7, "second": 57}
